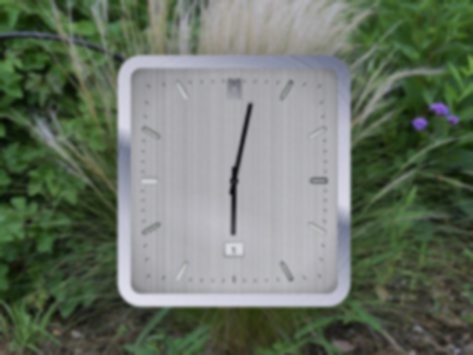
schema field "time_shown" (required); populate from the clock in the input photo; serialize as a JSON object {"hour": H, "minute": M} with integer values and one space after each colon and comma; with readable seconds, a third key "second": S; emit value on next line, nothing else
{"hour": 6, "minute": 2}
